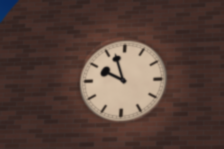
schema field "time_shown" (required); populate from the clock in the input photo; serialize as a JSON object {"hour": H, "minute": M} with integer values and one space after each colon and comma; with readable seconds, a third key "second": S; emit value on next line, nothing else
{"hour": 9, "minute": 57}
